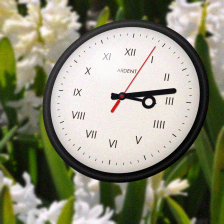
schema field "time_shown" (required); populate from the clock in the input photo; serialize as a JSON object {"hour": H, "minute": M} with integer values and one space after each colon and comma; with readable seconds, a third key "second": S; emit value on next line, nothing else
{"hour": 3, "minute": 13, "second": 4}
